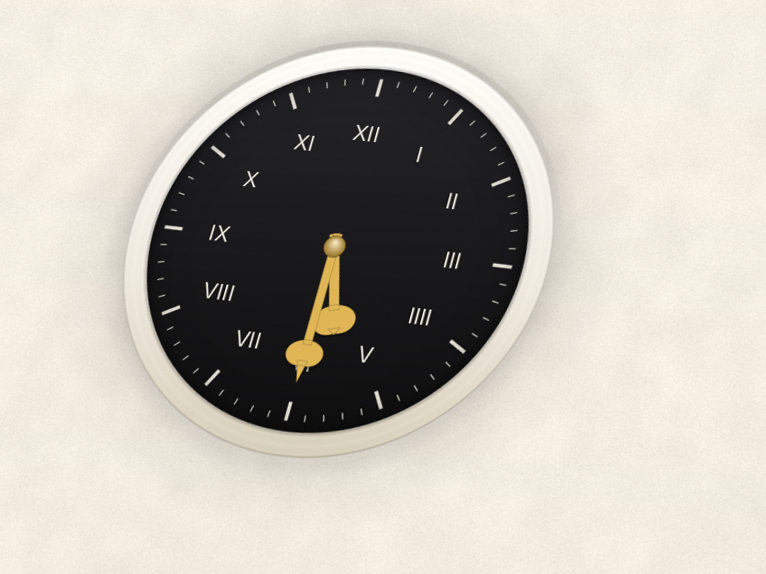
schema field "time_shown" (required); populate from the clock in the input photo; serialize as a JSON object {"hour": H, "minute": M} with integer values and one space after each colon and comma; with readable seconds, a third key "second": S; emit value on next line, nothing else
{"hour": 5, "minute": 30}
